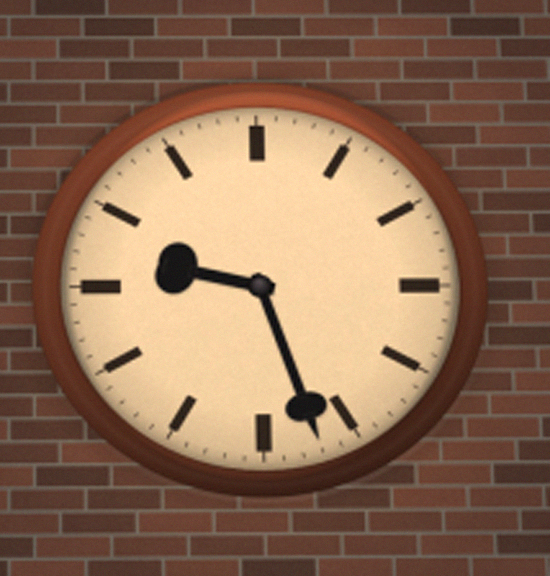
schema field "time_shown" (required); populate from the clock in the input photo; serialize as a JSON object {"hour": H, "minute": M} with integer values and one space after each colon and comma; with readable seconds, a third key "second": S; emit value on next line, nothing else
{"hour": 9, "minute": 27}
